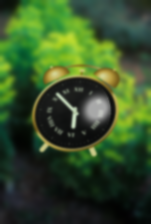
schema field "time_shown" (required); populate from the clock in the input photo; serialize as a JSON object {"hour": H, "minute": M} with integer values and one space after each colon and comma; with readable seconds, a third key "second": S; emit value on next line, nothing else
{"hour": 5, "minute": 52}
